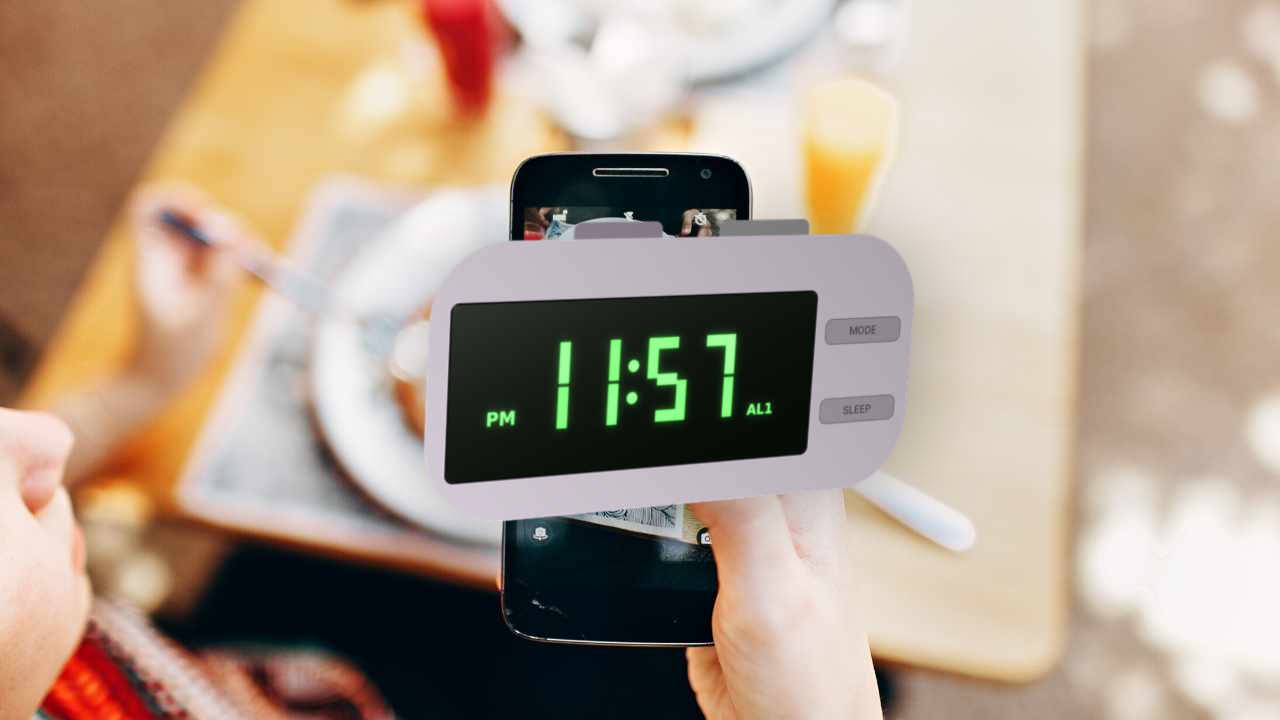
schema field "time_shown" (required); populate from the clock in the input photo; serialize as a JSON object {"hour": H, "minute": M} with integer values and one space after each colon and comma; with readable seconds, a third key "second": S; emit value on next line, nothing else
{"hour": 11, "minute": 57}
